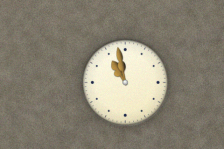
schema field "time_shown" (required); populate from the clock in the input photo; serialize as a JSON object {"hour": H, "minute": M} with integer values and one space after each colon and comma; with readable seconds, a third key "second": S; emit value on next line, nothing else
{"hour": 10, "minute": 58}
